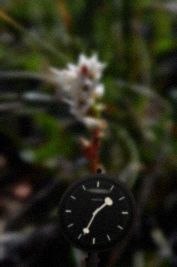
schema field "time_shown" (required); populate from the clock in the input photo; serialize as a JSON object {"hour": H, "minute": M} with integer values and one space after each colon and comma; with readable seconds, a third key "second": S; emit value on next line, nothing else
{"hour": 1, "minute": 34}
